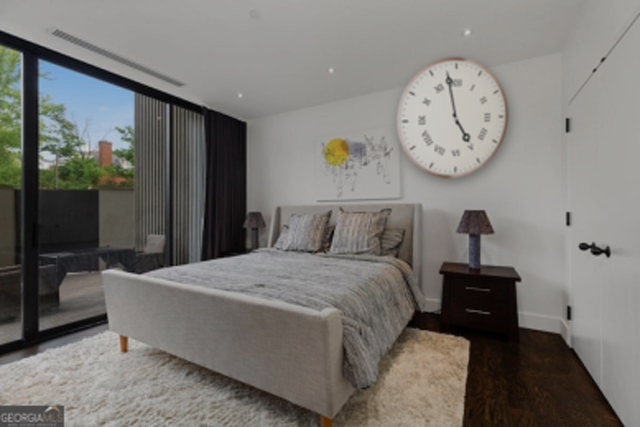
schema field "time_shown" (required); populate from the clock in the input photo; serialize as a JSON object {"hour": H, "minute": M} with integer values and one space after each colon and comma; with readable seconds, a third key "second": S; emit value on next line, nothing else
{"hour": 4, "minute": 58}
